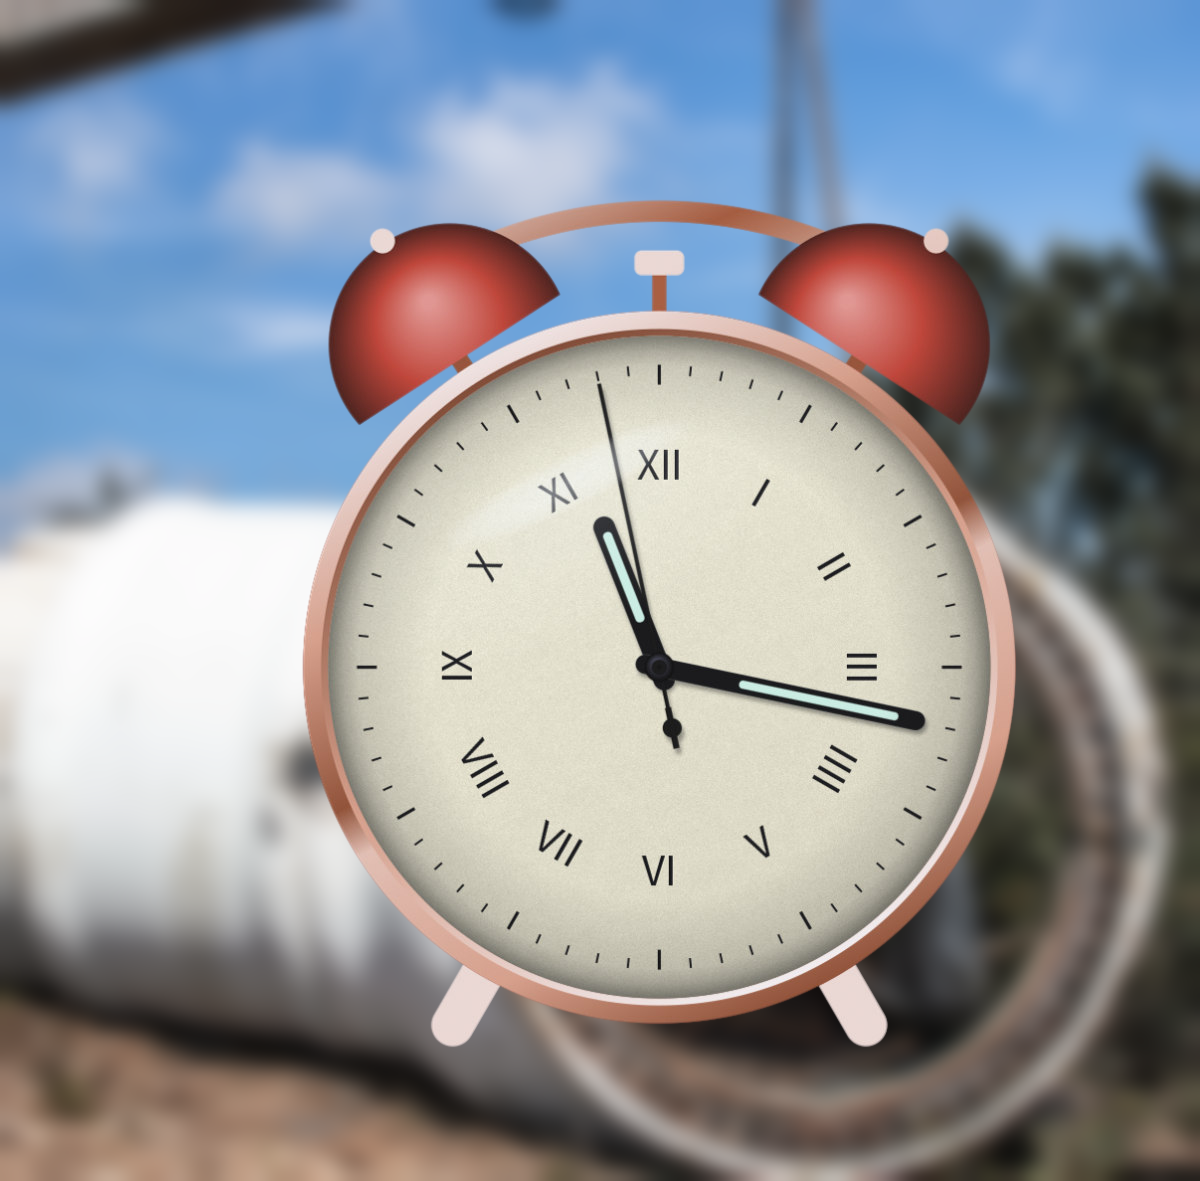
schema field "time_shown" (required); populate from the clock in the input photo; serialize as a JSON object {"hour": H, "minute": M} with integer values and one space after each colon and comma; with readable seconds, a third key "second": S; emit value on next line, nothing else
{"hour": 11, "minute": 16, "second": 58}
